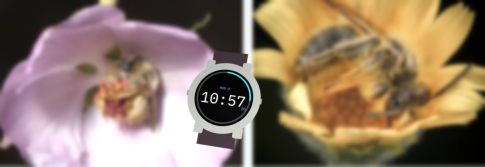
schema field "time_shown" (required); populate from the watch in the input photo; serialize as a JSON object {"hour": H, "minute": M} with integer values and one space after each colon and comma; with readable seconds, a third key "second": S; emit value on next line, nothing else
{"hour": 10, "minute": 57}
